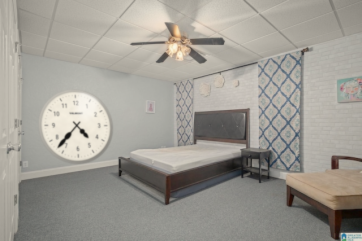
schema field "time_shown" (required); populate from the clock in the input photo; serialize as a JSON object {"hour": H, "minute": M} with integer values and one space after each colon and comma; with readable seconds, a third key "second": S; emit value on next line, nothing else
{"hour": 4, "minute": 37}
